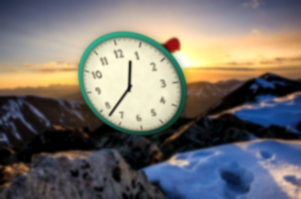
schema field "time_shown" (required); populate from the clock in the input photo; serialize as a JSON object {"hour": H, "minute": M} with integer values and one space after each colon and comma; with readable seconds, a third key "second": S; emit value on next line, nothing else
{"hour": 12, "minute": 38}
